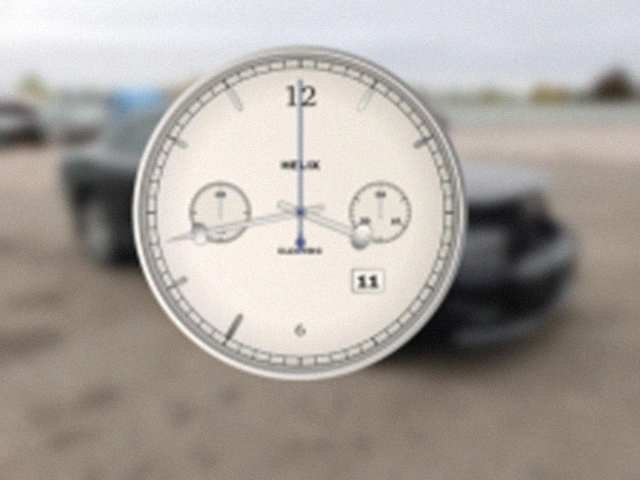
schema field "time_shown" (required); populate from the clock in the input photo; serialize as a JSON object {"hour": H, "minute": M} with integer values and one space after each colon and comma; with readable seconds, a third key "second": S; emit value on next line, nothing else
{"hour": 3, "minute": 43}
